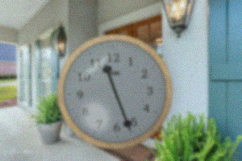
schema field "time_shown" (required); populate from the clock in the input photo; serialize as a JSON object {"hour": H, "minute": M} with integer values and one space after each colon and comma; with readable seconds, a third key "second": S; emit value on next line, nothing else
{"hour": 11, "minute": 27}
